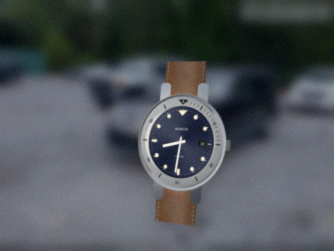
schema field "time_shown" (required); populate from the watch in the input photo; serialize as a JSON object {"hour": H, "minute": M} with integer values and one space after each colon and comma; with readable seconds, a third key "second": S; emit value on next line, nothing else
{"hour": 8, "minute": 31}
